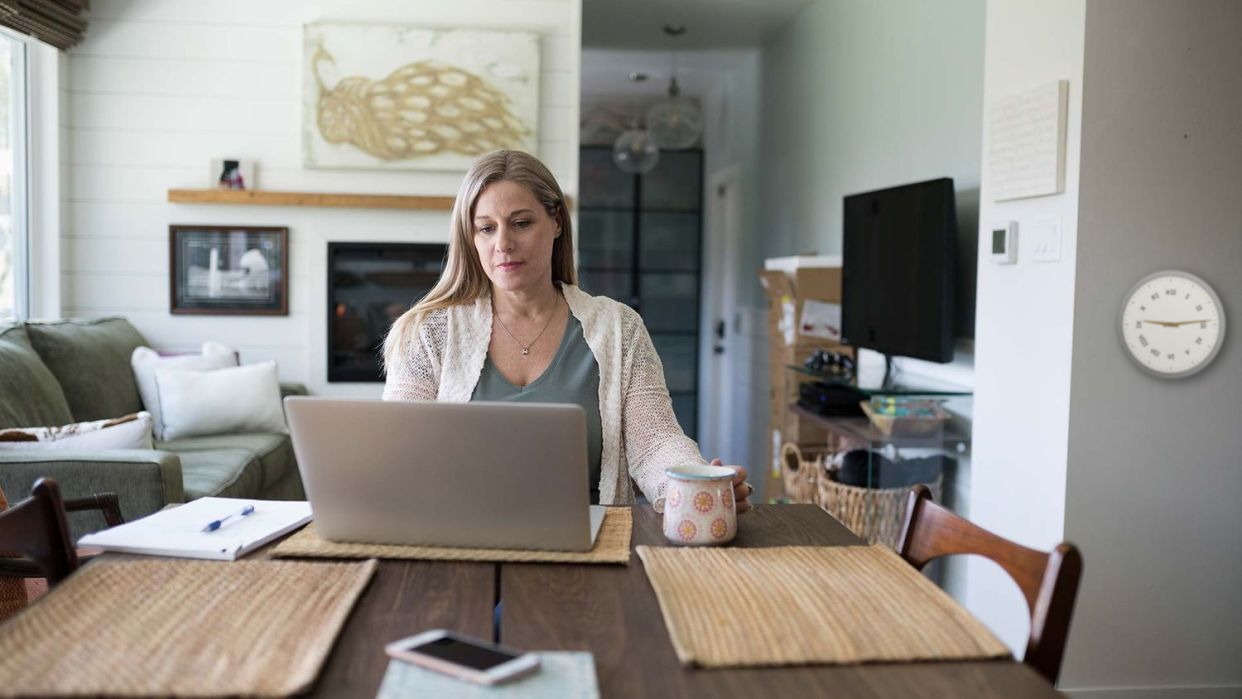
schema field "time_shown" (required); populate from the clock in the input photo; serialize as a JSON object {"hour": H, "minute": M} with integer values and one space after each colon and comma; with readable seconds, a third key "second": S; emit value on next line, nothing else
{"hour": 9, "minute": 14}
